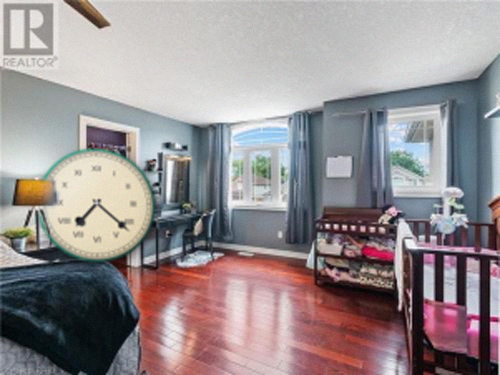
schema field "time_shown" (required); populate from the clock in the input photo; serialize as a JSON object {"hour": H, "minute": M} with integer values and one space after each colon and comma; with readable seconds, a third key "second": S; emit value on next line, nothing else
{"hour": 7, "minute": 22}
